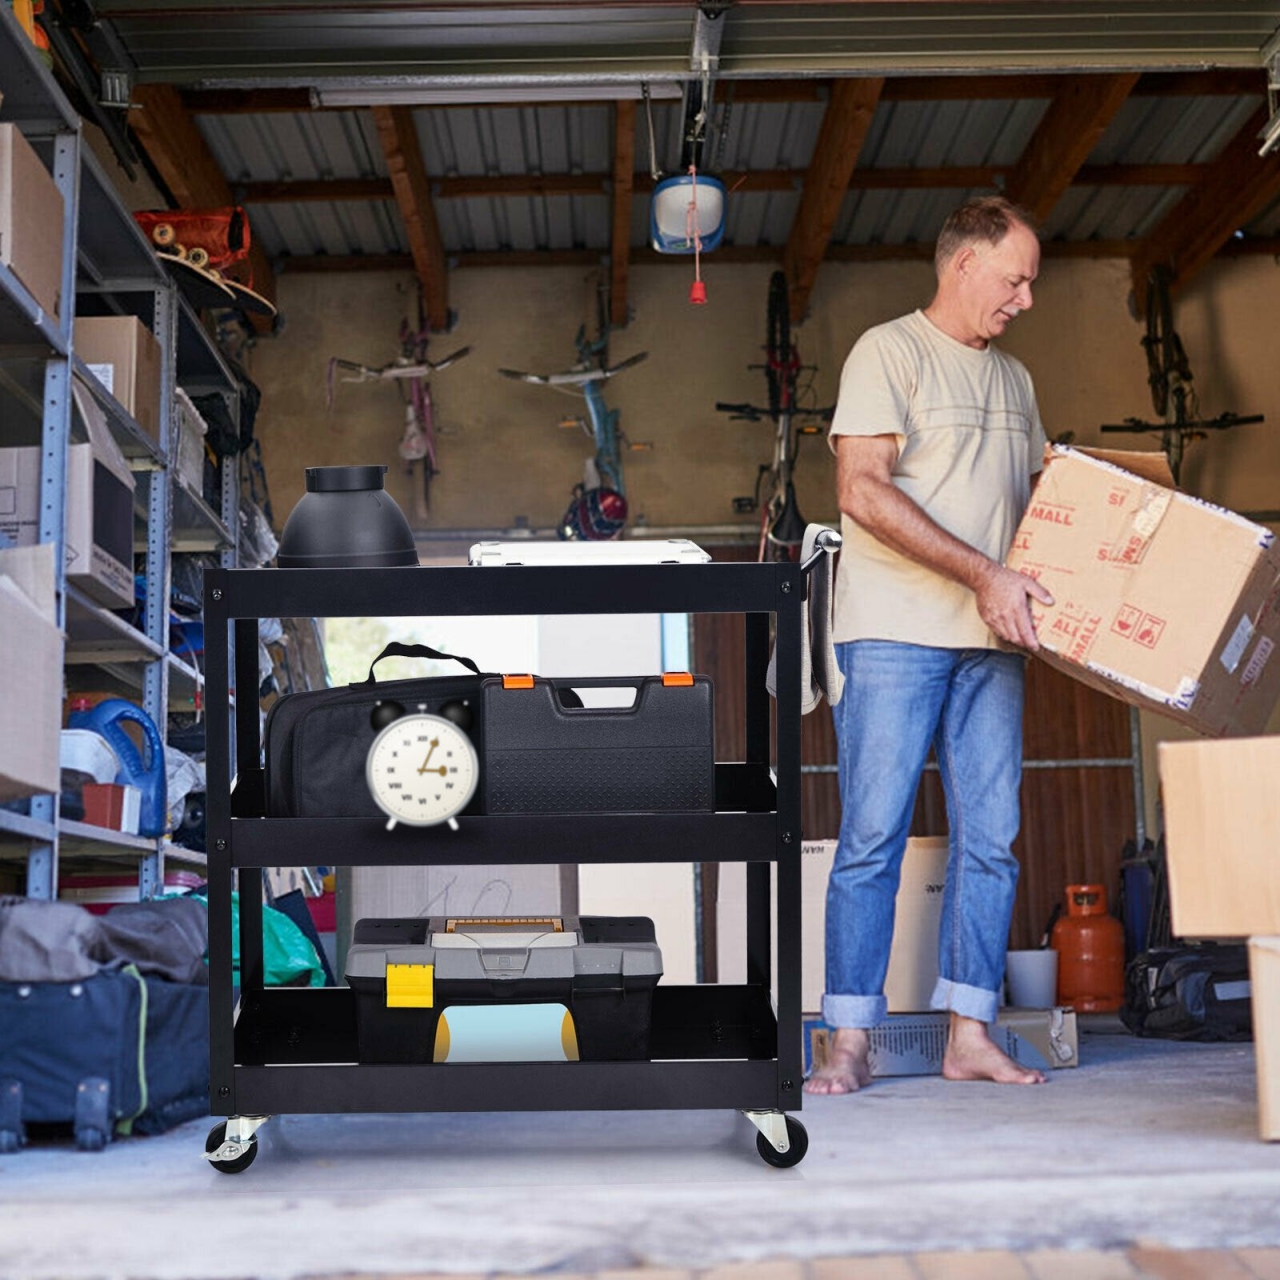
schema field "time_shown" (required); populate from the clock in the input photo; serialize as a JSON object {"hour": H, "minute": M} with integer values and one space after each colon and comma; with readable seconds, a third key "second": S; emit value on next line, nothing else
{"hour": 3, "minute": 4}
